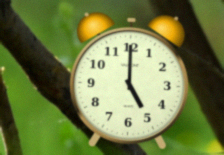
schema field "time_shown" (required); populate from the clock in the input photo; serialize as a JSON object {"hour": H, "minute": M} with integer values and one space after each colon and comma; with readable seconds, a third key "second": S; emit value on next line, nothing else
{"hour": 5, "minute": 0}
